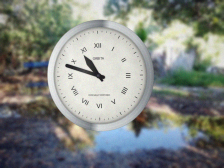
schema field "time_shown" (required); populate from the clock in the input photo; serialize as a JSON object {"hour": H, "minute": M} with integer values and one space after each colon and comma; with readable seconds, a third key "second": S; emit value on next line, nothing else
{"hour": 10, "minute": 48}
